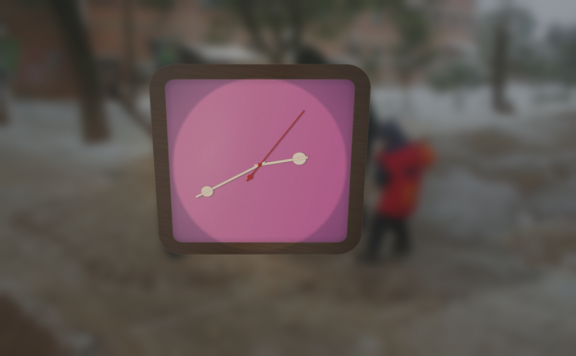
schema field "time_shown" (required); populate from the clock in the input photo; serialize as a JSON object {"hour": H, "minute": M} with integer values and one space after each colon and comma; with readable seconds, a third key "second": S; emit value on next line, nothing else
{"hour": 2, "minute": 40, "second": 6}
